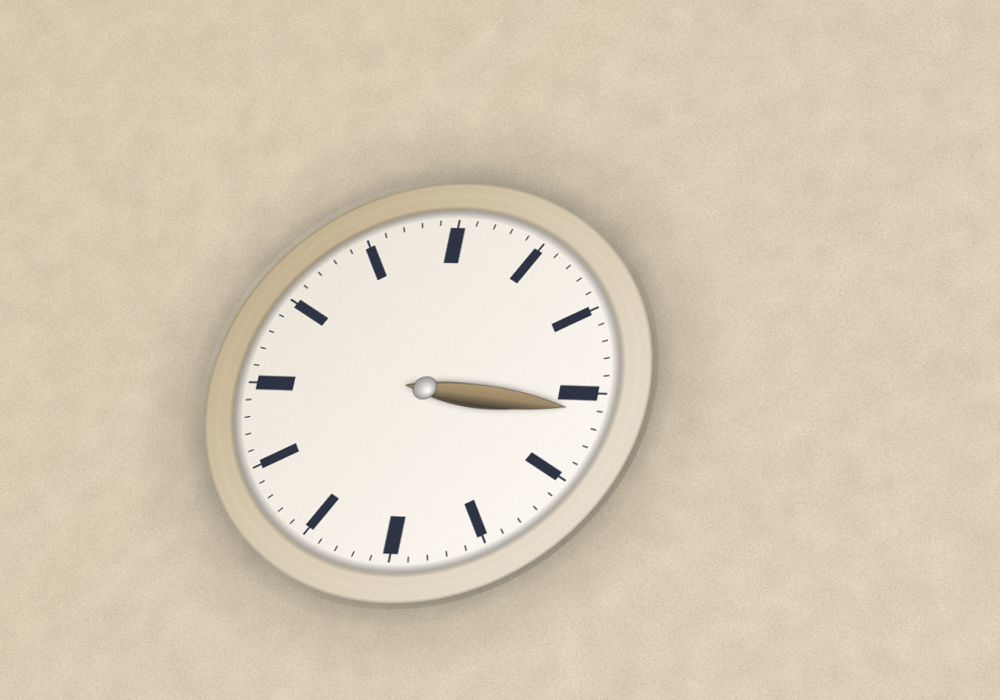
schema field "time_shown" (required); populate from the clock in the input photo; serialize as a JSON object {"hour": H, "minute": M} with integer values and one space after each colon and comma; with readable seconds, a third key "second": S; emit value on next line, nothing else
{"hour": 3, "minute": 16}
